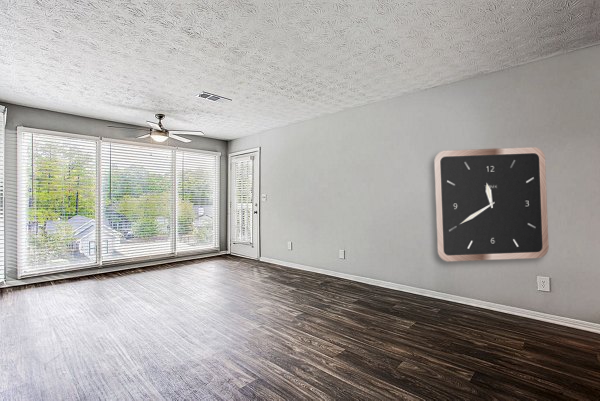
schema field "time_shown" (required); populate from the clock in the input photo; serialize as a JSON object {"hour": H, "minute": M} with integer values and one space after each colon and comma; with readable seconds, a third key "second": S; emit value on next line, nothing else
{"hour": 11, "minute": 40}
